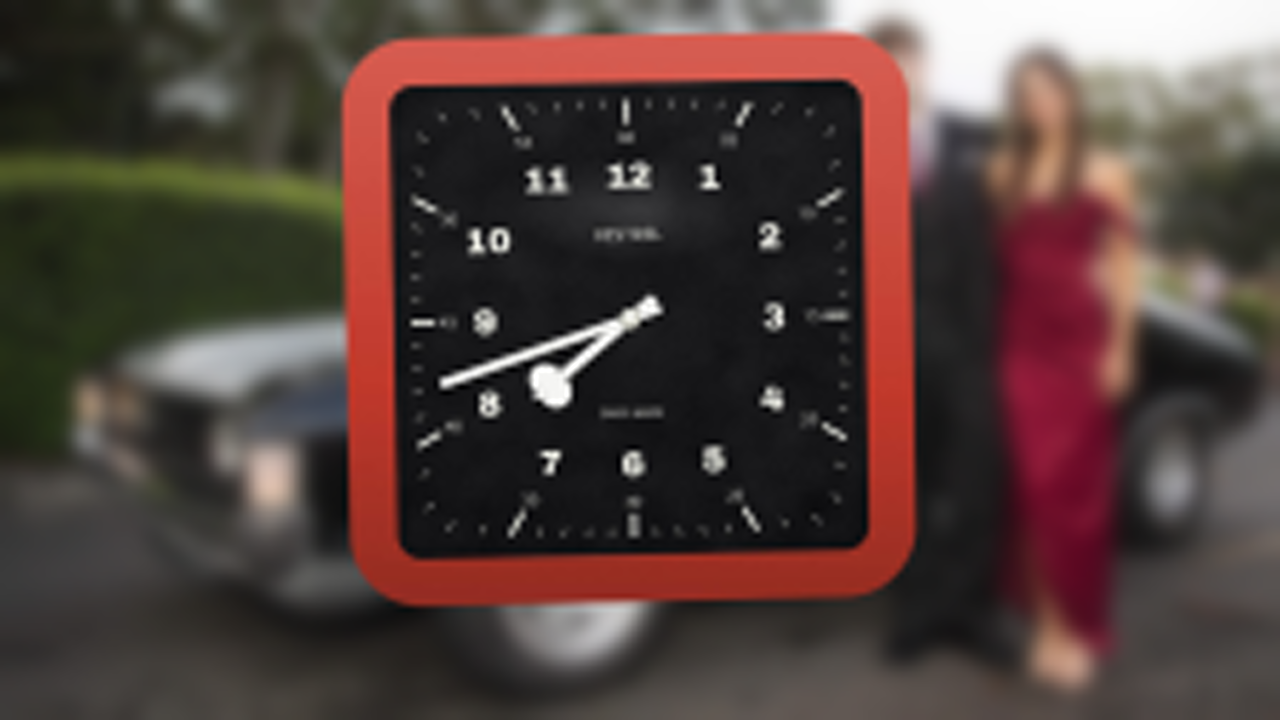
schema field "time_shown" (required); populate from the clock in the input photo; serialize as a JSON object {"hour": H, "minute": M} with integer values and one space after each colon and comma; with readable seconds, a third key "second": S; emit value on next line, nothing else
{"hour": 7, "minute": 42}
